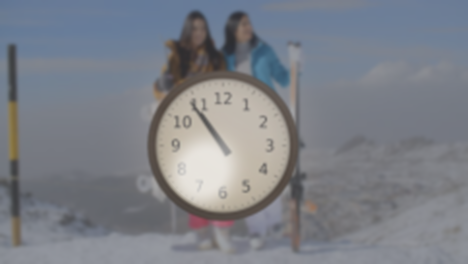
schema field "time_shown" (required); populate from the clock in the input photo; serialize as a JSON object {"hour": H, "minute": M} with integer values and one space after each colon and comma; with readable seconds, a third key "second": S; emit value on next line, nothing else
{"hour": 10, "minute": 54}
